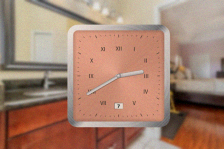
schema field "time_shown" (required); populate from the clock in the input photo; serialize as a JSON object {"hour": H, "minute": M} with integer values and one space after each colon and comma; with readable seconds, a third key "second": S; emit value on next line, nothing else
{"hour": 2, "minute": 40}
